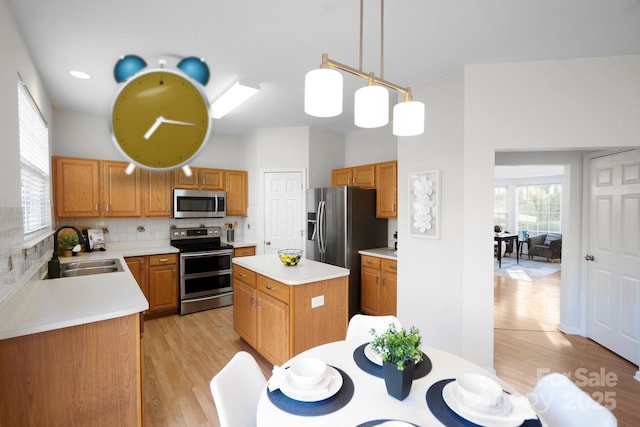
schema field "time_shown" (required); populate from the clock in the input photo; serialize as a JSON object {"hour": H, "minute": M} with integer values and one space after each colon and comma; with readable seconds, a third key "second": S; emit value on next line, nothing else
{"hour": 7, "minute": 16}
